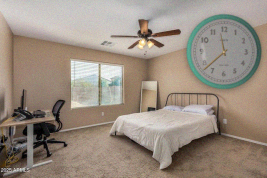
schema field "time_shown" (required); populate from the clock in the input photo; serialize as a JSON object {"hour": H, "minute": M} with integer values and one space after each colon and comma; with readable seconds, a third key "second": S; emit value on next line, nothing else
{"hour": 11, "minute": 38}
